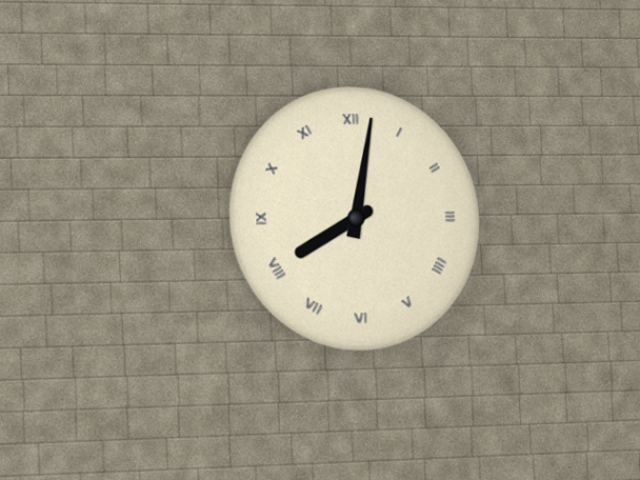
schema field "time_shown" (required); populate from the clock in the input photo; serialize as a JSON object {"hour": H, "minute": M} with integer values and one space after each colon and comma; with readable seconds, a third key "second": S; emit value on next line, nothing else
{"hour": 8, "minute": 2}
